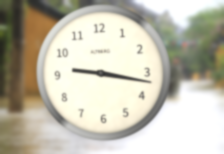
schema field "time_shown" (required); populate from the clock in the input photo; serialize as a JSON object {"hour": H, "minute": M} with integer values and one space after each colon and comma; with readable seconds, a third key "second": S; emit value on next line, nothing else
{"hour": 9, "minute": 17}
